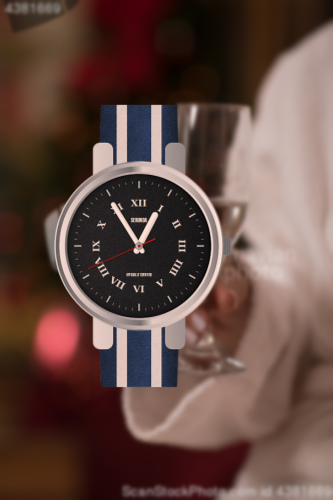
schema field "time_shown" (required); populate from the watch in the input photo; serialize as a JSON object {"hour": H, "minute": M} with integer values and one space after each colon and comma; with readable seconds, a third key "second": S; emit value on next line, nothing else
{"hour": 12, "minute": 54, "second": 41}
